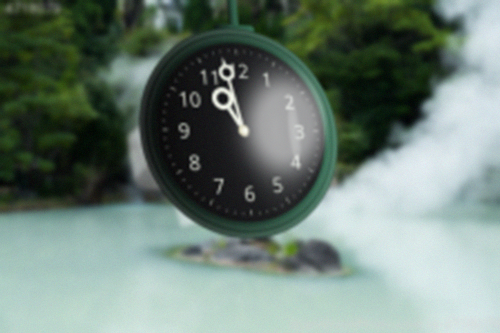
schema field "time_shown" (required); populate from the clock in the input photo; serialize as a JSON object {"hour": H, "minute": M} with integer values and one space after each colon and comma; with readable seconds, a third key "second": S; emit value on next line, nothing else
{"hour": 10, "minute": 58}
